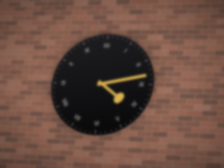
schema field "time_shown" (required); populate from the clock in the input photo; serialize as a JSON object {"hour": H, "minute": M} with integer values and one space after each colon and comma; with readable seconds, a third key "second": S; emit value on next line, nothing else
{"hour": 4, "minute": 13}
